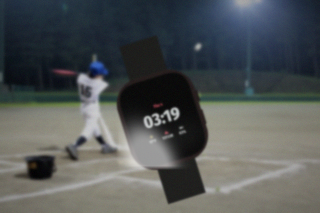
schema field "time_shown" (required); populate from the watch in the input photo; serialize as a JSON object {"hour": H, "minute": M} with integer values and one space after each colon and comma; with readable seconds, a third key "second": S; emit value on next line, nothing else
{"hour": 3, "minute": 19}
